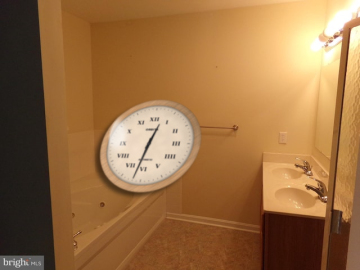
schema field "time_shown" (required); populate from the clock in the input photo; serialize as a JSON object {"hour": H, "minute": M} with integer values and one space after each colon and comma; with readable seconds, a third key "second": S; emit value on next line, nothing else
{"hour": 12, "minute": 32}
